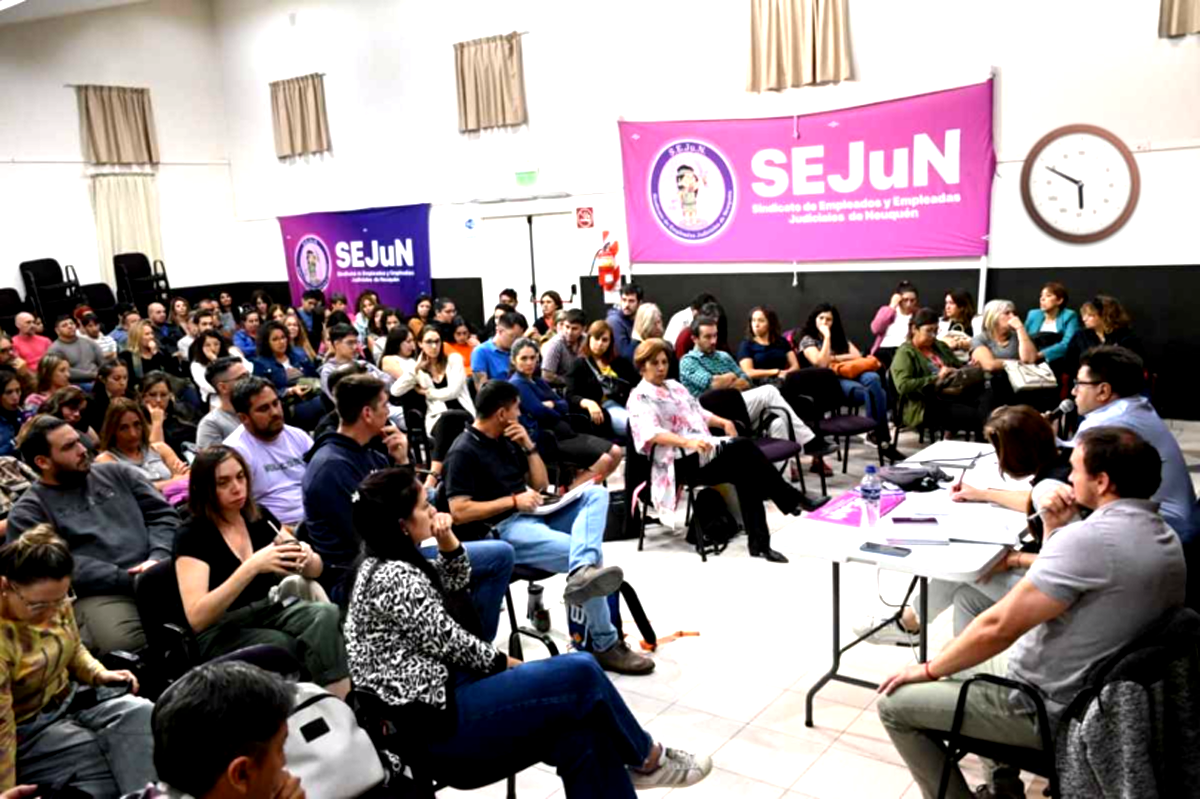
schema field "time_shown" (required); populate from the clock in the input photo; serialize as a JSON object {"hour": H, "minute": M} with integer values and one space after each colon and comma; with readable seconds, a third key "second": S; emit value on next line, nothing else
{"hour": 5, "minute": 49}
